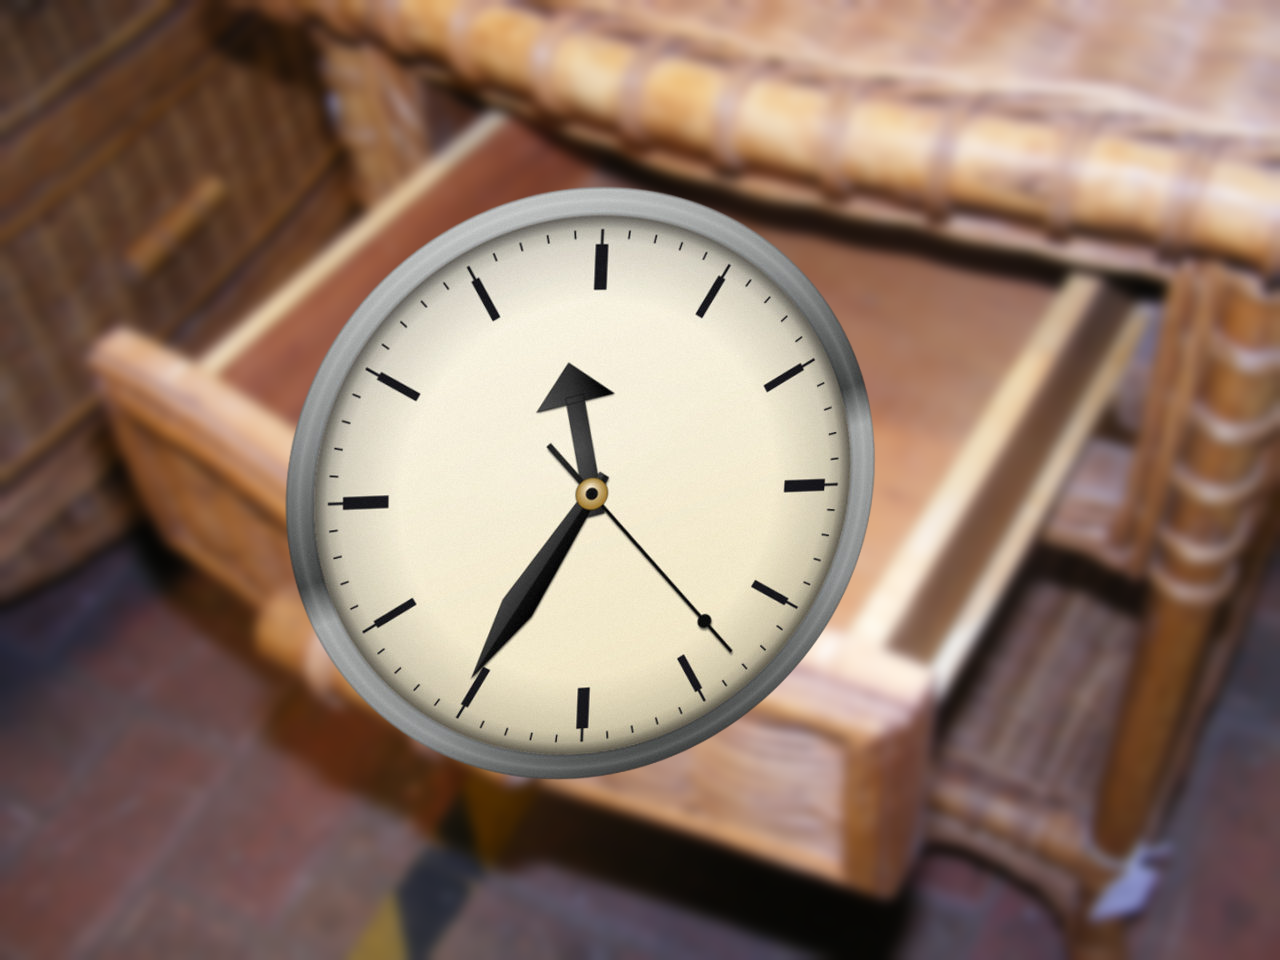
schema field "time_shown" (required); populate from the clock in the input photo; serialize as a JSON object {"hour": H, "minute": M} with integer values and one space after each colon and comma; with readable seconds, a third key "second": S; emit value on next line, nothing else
{"hour": 11, "minute": 35, "second": 23}
